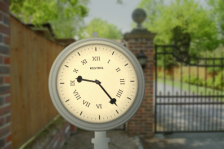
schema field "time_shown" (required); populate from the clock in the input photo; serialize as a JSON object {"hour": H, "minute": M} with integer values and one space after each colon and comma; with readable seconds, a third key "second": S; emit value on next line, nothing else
{"hour": 9, "minute": 24}
